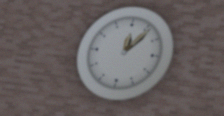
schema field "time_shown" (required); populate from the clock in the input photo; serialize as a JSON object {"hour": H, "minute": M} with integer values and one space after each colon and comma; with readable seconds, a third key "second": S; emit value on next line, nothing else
{"hour": 12, "minute": 6}
